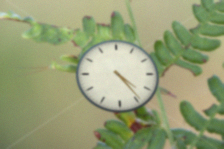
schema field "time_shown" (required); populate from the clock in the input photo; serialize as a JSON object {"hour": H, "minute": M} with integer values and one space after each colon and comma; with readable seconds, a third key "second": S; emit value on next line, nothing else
{"hour": 4, "minute": 24}
